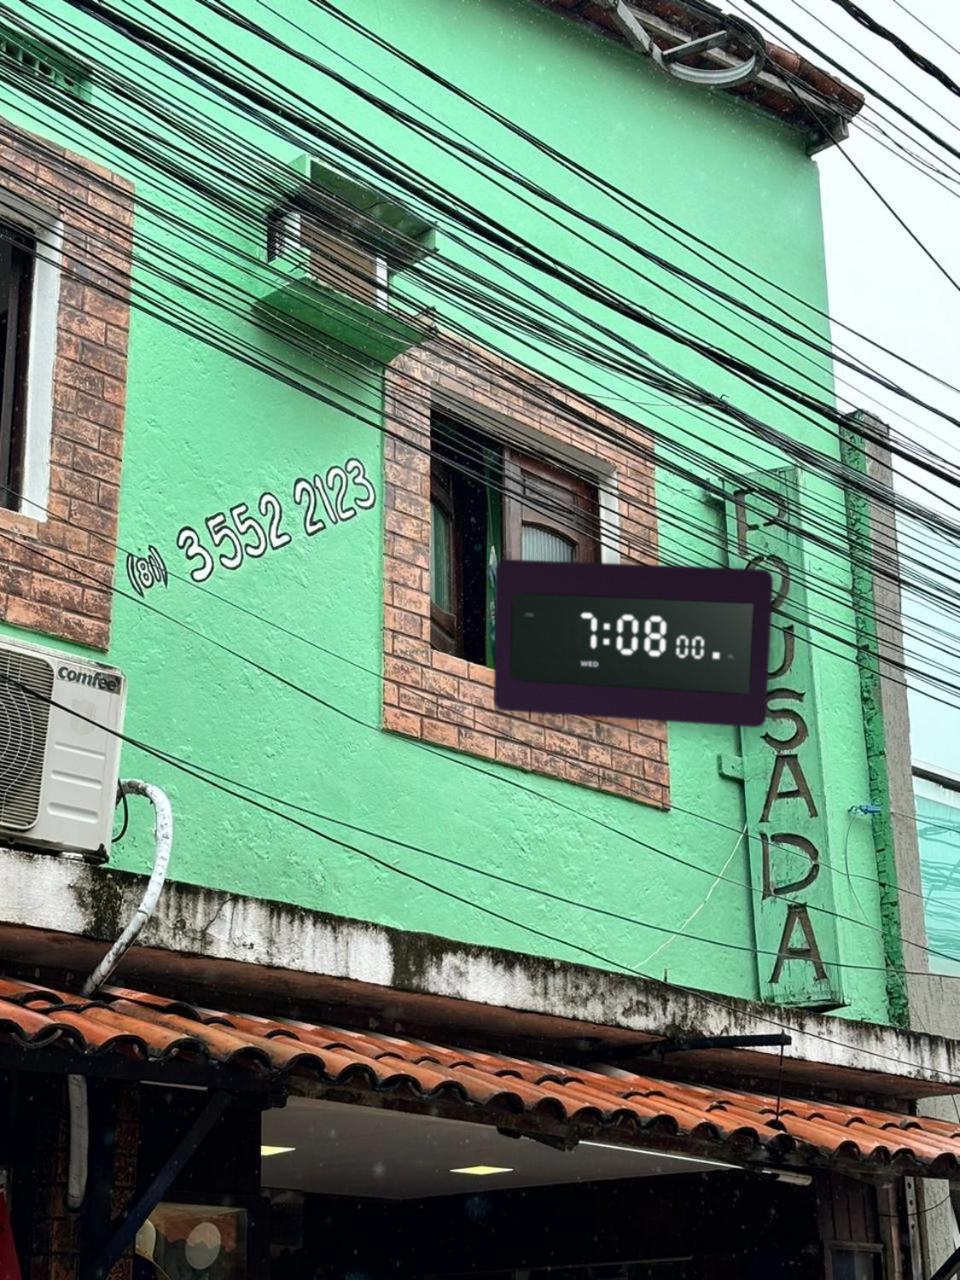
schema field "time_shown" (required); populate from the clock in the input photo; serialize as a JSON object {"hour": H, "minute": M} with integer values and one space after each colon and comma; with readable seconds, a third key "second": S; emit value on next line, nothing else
{"hour": 7, "minute": 8, "second": 0}
